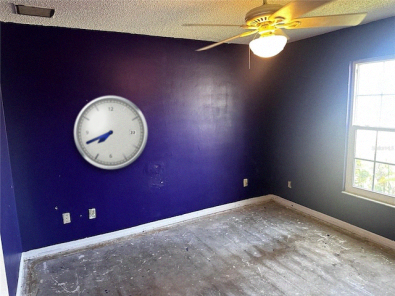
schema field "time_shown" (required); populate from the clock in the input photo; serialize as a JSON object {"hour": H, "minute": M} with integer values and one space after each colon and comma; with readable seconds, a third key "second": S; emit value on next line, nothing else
{"hour": 7, "minute": 41}
